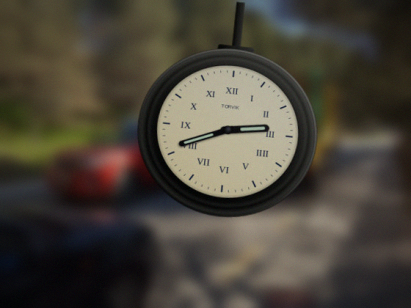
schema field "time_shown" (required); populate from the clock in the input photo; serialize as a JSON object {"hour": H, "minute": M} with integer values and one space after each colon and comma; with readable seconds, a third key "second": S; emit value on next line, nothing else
{"hour": 2, "minute": 41}
